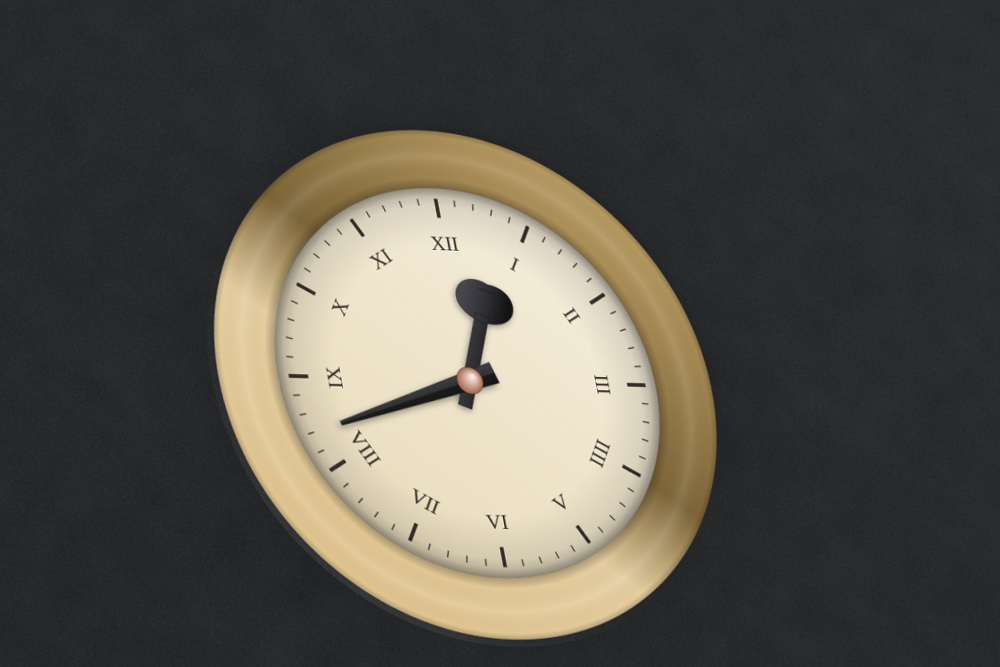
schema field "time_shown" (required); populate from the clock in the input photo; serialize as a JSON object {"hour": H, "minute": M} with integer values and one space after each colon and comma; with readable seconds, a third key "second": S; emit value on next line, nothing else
{"hour": 12, "minute": 42}
